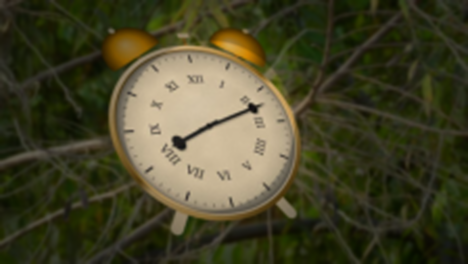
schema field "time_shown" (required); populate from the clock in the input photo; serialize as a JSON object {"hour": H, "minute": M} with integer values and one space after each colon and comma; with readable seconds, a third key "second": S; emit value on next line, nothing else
{"hour": 8, "minute": 12}
